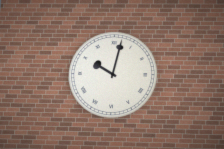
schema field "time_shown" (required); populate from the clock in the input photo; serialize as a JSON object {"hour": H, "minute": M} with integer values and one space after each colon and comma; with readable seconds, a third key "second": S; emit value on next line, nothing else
{"hour": 10, "minute": 2}
